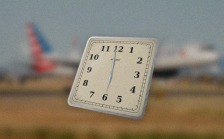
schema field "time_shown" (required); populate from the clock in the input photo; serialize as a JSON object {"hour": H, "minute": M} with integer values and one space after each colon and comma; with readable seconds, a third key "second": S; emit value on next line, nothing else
{"hour": 5, "minute": 59}
